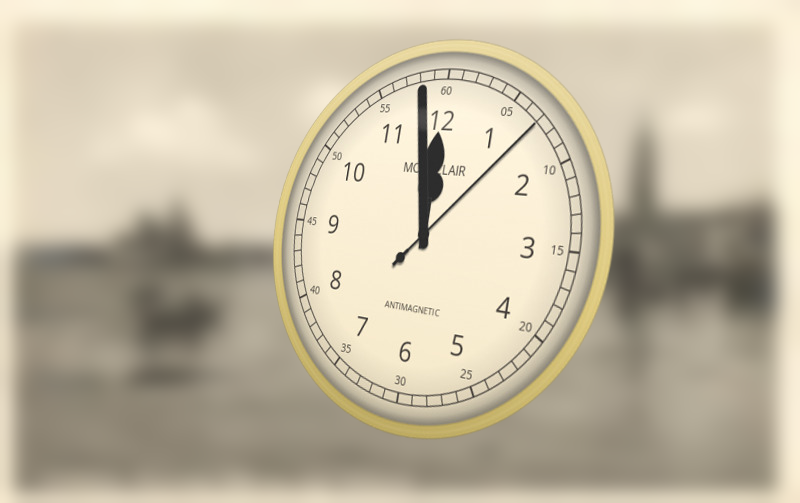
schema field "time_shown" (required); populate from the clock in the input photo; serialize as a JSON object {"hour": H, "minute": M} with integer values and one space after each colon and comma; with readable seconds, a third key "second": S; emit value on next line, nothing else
{"hour": 11, "minute": 58, "second": 7}
